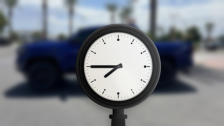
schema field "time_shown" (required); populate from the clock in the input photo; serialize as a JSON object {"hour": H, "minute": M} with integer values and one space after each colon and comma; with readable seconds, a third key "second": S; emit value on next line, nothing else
{"hour": 7, "minute": 45}
